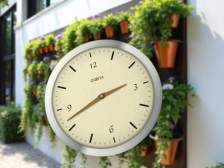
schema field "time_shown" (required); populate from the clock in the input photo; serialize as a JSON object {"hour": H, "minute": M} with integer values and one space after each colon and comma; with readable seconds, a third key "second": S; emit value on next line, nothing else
{"hour": 2, "minute": 42}
